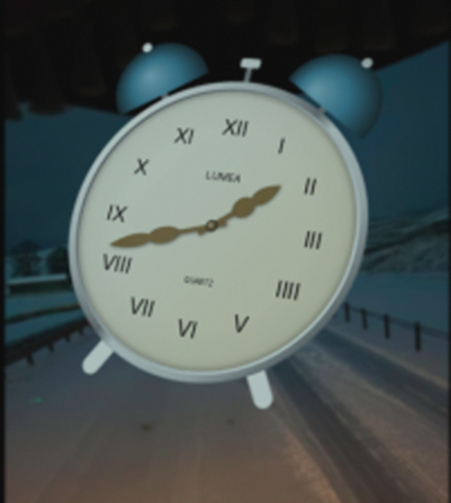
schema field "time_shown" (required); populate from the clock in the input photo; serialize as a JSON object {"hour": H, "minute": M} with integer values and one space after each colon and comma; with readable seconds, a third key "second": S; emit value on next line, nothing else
{"hour": 1, "minute": 42}
